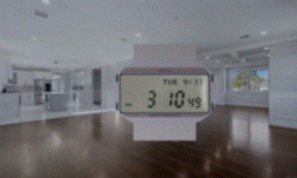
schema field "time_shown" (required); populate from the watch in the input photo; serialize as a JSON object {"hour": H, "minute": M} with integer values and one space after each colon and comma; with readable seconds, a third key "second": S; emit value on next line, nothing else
{"hour": 3, "minute": 10, "second": 49}
